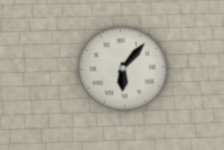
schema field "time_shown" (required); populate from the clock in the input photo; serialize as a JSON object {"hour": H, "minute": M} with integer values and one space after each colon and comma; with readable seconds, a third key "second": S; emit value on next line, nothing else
{"hour": 6, "minute": 7}
